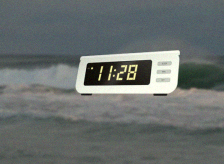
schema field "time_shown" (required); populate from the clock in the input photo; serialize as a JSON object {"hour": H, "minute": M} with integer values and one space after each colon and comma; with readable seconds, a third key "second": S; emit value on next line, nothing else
{"hour": 11, "minute": 28}
